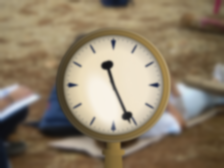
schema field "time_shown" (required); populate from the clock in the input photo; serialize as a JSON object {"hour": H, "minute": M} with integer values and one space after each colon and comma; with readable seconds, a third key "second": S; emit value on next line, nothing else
{"hour": 11, "minute": 26}
